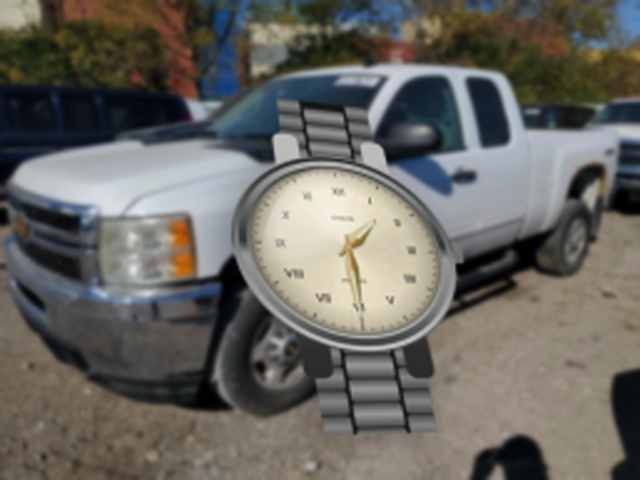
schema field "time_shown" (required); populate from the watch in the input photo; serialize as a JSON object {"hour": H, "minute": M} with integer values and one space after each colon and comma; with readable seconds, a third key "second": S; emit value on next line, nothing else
{"hour": 1, "minute": 30}
